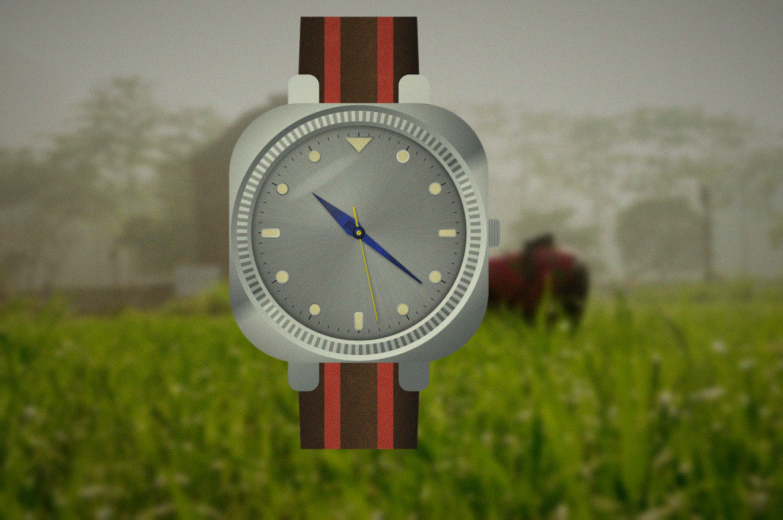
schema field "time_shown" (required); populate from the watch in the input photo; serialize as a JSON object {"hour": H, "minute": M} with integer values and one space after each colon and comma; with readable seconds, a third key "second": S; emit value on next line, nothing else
{"hour": 10, "minute": 21, "second": 28}
